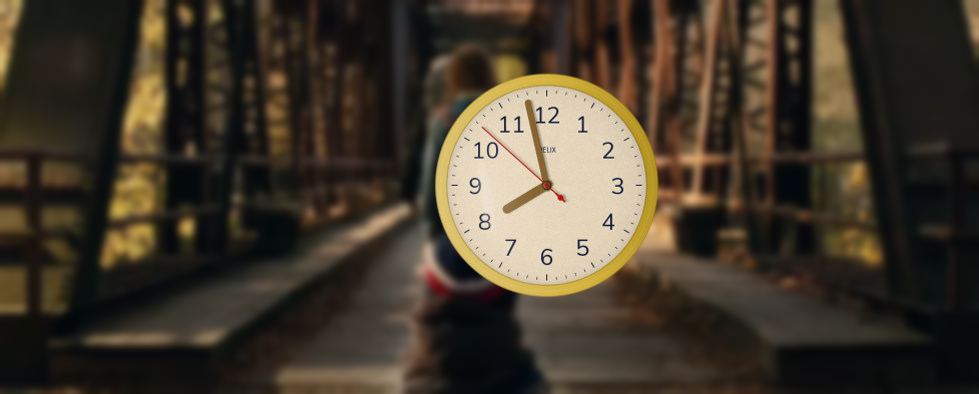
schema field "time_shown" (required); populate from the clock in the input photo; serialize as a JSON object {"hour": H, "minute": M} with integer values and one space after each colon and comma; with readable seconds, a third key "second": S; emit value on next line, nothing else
{"hour": 7, "minute": 57, "second": 52}
